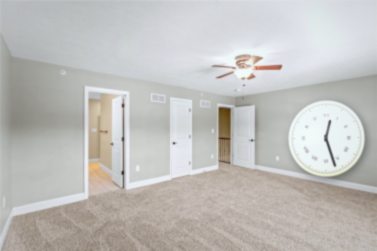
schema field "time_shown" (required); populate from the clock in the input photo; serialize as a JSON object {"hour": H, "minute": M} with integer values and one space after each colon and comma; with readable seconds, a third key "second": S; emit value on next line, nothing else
{"hour": 12, "minute": 27}
